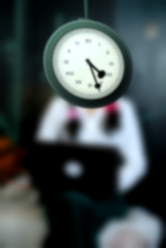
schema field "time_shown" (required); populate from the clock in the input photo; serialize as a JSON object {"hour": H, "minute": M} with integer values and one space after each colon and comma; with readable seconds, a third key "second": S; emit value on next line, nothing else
{"hour": 4, "minute": 27}
